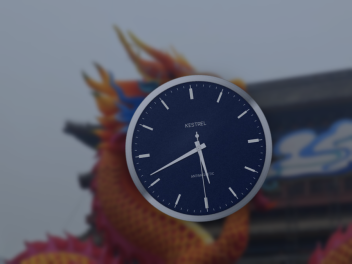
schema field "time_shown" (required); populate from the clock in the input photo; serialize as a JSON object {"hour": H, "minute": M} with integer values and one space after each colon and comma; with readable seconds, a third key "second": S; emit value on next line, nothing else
{"hour": 5, "minute": 41, "second": 30}
